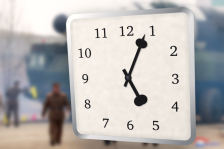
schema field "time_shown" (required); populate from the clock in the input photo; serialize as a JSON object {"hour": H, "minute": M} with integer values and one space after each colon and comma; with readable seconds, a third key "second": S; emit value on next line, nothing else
{"hour": 5, "minute": 4}
